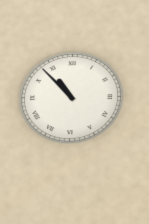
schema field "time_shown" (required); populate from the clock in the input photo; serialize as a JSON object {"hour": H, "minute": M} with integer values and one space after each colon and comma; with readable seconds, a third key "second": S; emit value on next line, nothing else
{"hour": 10, "minute": 53}
